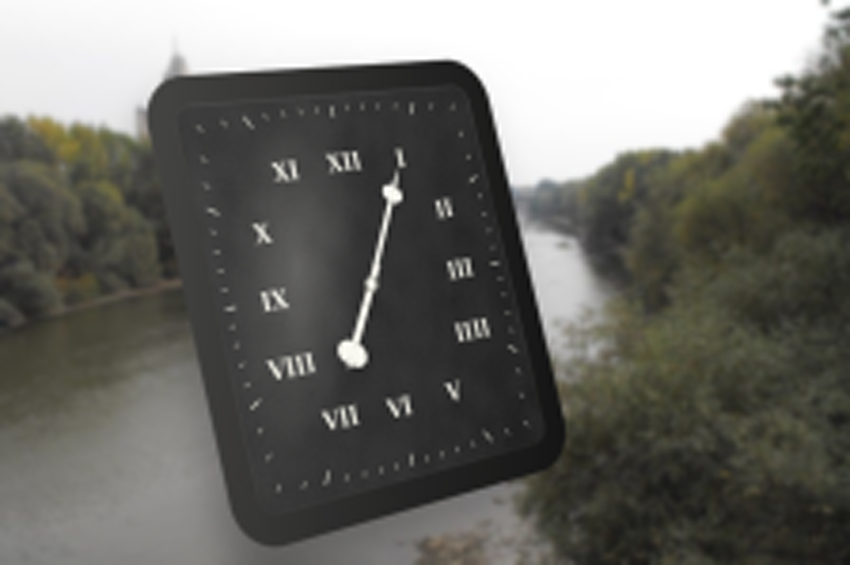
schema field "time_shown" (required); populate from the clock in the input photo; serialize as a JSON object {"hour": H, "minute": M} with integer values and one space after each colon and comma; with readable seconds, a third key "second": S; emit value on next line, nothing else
{"hour": 7, "minute": 5}
